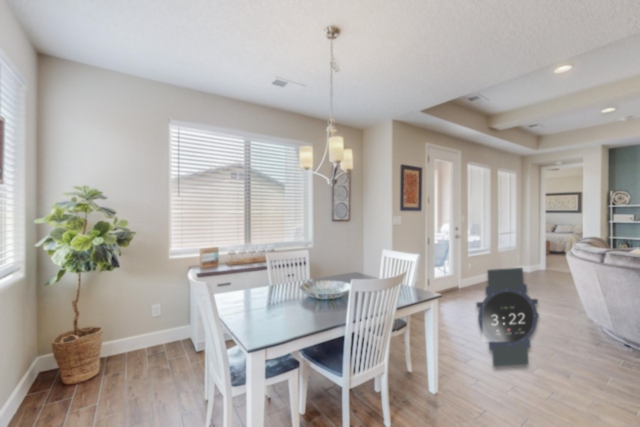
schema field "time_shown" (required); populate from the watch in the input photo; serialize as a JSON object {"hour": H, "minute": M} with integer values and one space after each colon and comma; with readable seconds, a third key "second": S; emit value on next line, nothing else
{"hour": 3, "minute": 22}
